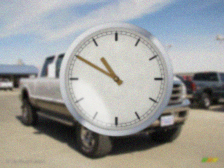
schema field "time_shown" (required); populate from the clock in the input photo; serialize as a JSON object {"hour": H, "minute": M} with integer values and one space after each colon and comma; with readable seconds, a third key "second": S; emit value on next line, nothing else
{"hour": 10, "minute": 50}
